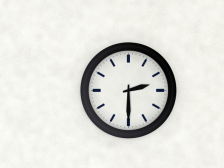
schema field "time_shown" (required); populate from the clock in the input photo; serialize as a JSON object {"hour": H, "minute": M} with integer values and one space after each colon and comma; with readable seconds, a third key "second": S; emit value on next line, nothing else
{"hour": 2, "minute": 30}
